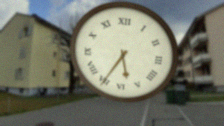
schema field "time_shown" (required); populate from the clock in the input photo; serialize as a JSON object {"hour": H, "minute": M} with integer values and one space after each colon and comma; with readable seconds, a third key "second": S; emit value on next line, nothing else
{"hour": 5, "minute": 35}
